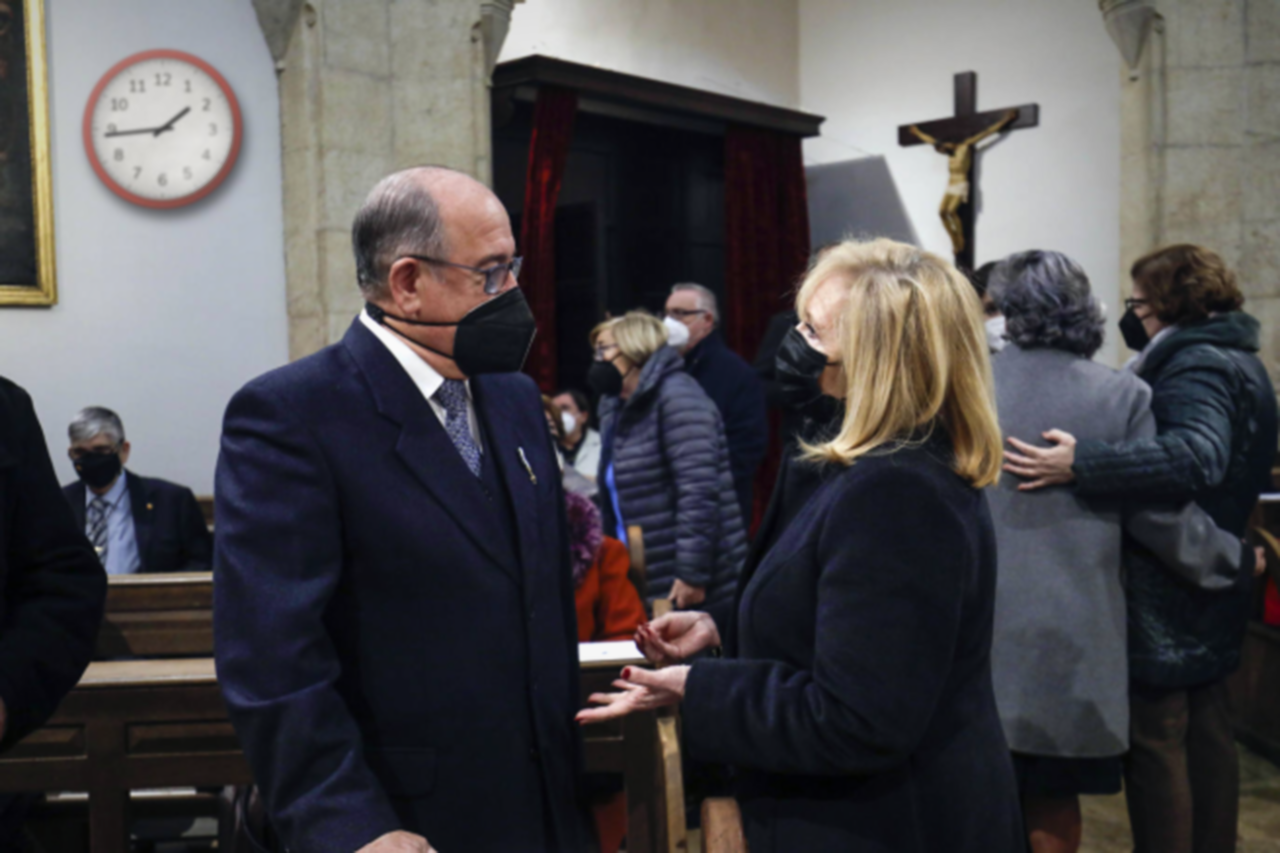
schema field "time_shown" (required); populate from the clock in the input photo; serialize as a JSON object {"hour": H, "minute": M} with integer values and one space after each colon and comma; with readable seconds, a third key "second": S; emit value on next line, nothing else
{"hour": 1, "minute": 44}
